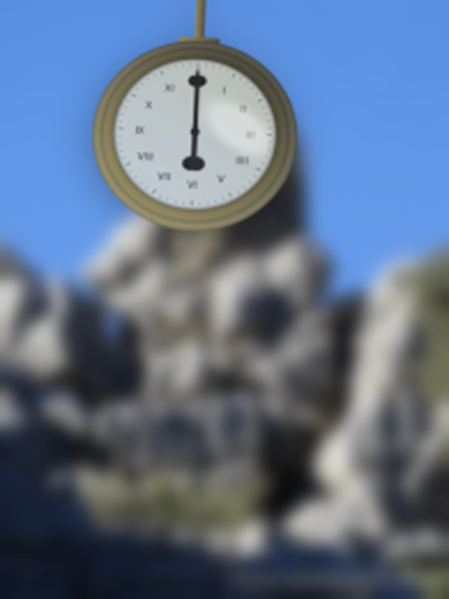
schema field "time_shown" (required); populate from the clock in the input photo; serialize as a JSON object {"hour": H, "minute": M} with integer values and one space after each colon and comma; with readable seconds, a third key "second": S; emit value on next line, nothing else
{"hour": 6, "minute": 0}
